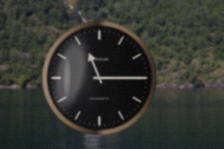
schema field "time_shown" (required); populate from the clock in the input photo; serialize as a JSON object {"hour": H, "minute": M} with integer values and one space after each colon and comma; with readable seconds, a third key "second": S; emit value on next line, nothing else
{"hour": 11, "minute": 15}
